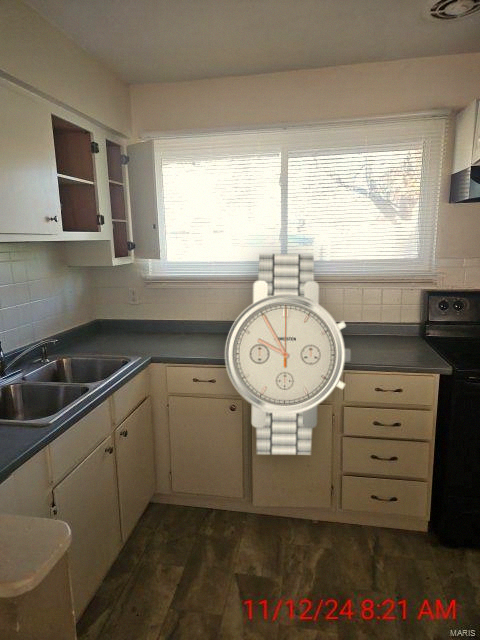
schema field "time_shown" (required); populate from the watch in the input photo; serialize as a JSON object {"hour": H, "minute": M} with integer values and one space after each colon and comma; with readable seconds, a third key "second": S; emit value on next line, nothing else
{"hour": 9, "minute": 55}
